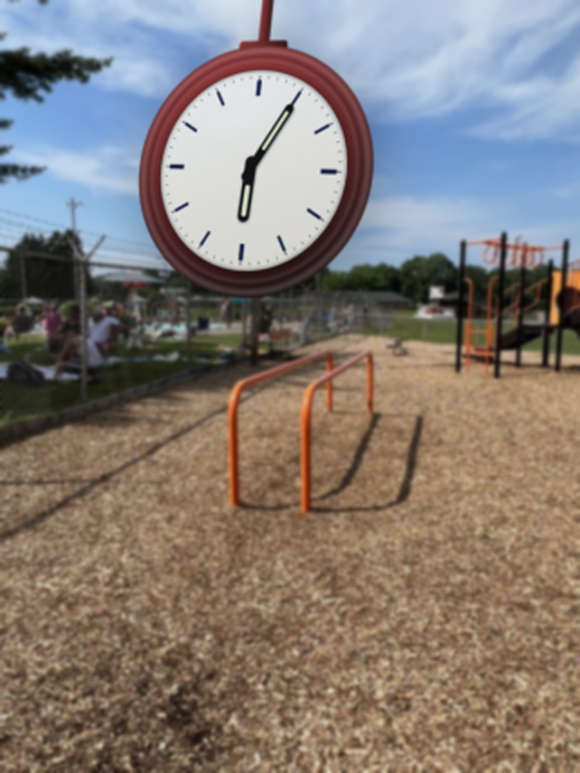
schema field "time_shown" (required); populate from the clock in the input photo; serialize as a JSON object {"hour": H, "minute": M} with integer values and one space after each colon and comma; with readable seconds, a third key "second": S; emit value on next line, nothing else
{"hour": 6, "minute": 5}
